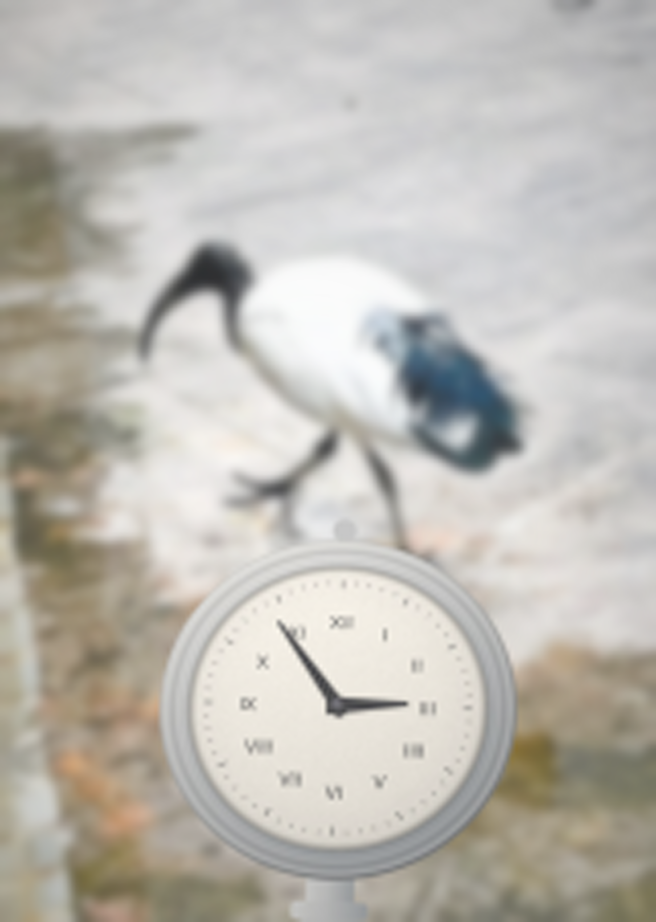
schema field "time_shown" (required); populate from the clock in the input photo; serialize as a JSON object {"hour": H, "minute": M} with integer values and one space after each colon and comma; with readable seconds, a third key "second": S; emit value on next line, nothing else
{"hour": 2, "minute": 54}
